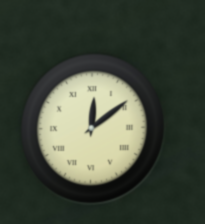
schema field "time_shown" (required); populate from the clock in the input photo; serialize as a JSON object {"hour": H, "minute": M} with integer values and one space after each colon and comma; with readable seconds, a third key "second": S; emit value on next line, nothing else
{"hour": 12, "minute": 9}
